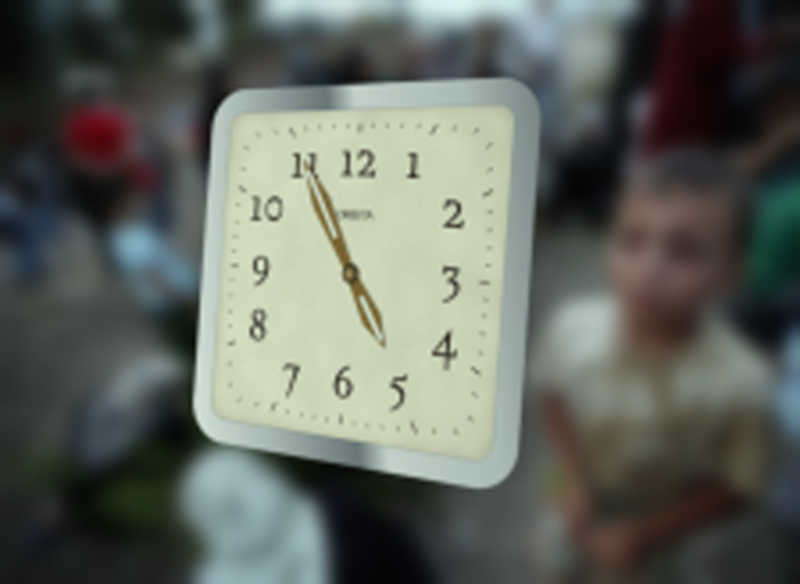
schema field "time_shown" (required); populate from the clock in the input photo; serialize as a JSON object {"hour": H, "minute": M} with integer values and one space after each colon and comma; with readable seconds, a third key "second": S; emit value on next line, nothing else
{"hour": 4, "minute": 55}
